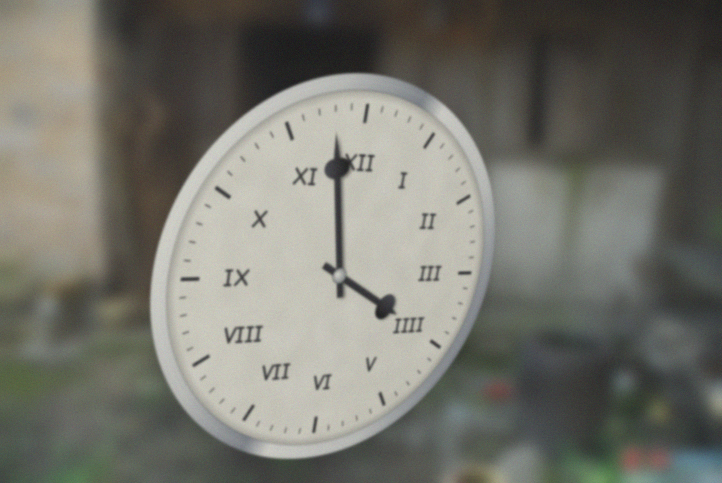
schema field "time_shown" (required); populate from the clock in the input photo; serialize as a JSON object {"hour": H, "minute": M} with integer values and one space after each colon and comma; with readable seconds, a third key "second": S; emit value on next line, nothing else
{"hour": 3, "minute": 58}
